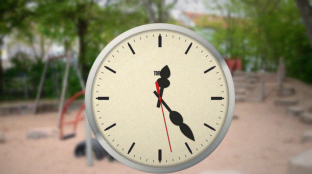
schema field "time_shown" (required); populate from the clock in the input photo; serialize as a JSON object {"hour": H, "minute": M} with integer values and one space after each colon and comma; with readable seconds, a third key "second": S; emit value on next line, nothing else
{"hour": 12, "minute": 23, "second": 28}
